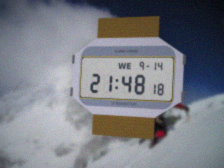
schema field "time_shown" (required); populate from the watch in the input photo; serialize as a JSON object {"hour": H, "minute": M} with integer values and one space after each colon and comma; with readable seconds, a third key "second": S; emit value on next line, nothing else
{"hour": 21, "minute": 48, "second": 18}
